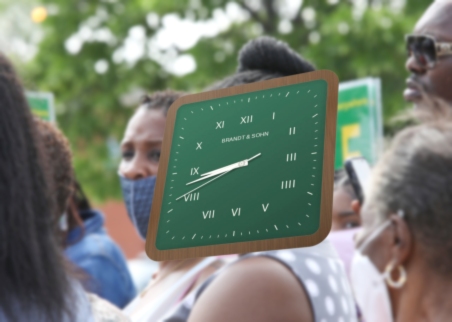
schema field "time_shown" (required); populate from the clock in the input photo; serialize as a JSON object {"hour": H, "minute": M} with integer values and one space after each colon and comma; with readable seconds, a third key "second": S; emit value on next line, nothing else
{"hour": 8, "minute": 42, "second": 41}
